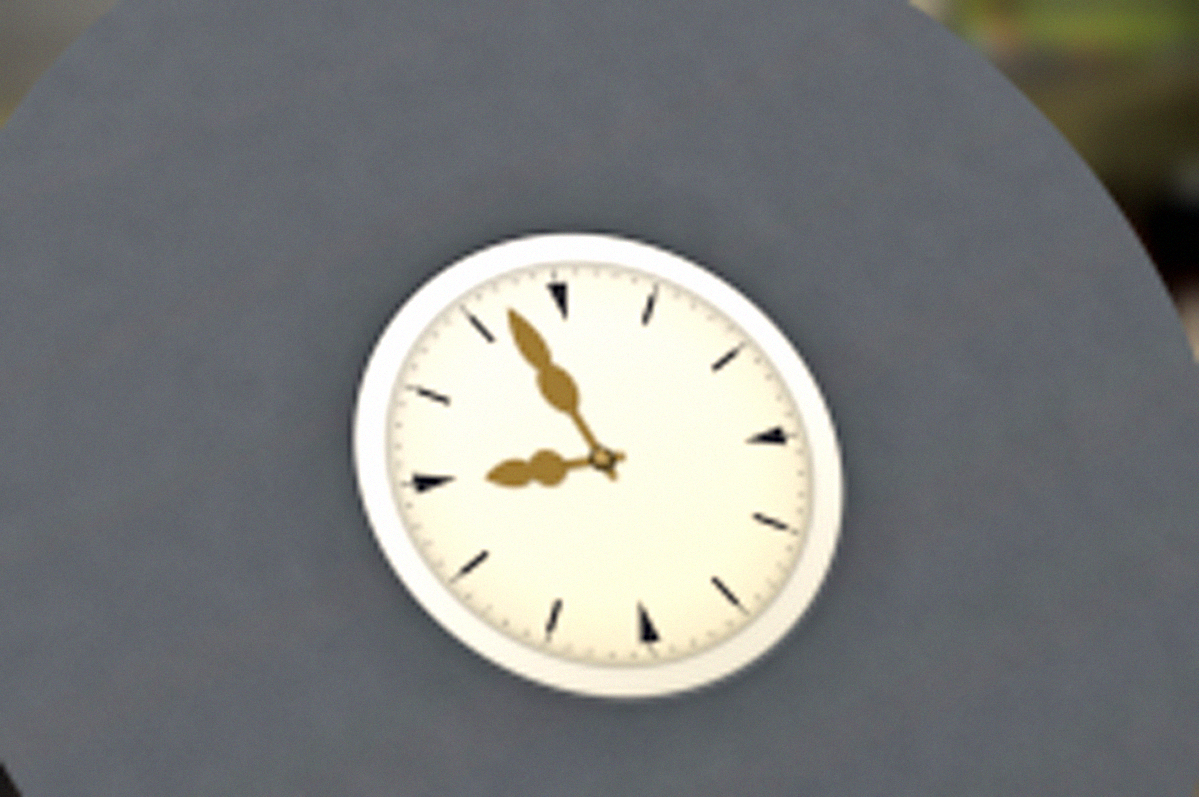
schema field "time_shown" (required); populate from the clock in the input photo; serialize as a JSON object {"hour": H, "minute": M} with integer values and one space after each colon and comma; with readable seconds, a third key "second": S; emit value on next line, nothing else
{"hour": 8, "minute": 57}
